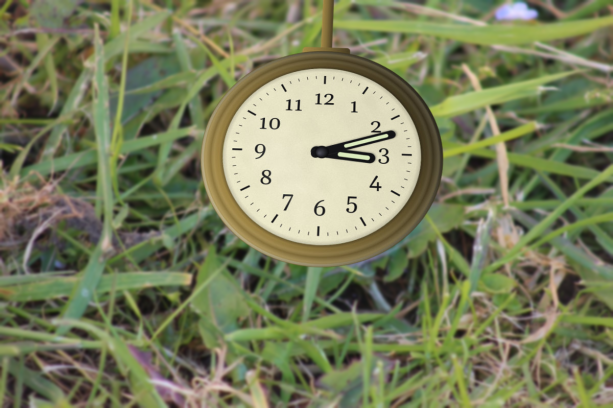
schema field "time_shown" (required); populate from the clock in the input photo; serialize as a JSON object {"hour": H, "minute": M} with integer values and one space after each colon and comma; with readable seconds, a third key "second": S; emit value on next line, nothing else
{"hour": 3, "minute": 12}
